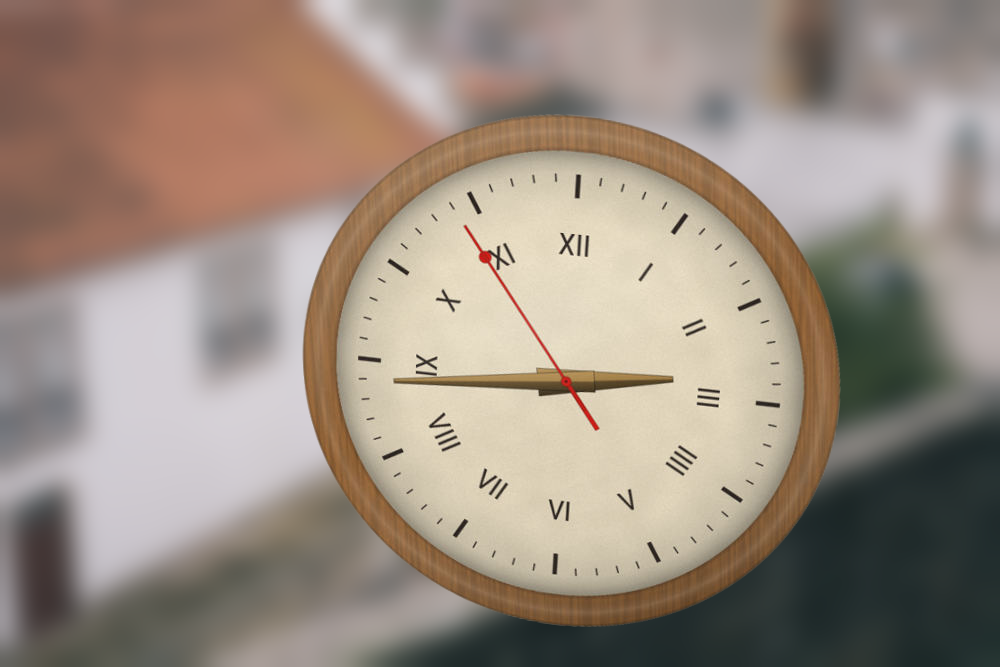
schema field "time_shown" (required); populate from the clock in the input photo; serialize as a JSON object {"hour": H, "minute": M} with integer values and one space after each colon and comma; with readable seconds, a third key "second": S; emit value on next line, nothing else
{"hour": 2, "minute": 43, "second": 54}
